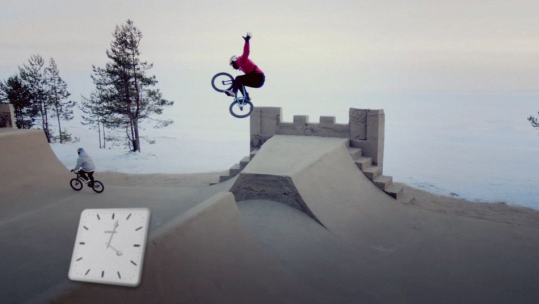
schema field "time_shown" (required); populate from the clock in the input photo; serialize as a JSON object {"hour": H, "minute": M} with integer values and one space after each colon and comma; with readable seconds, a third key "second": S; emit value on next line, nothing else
{"hour": 4, "minute": 2}
